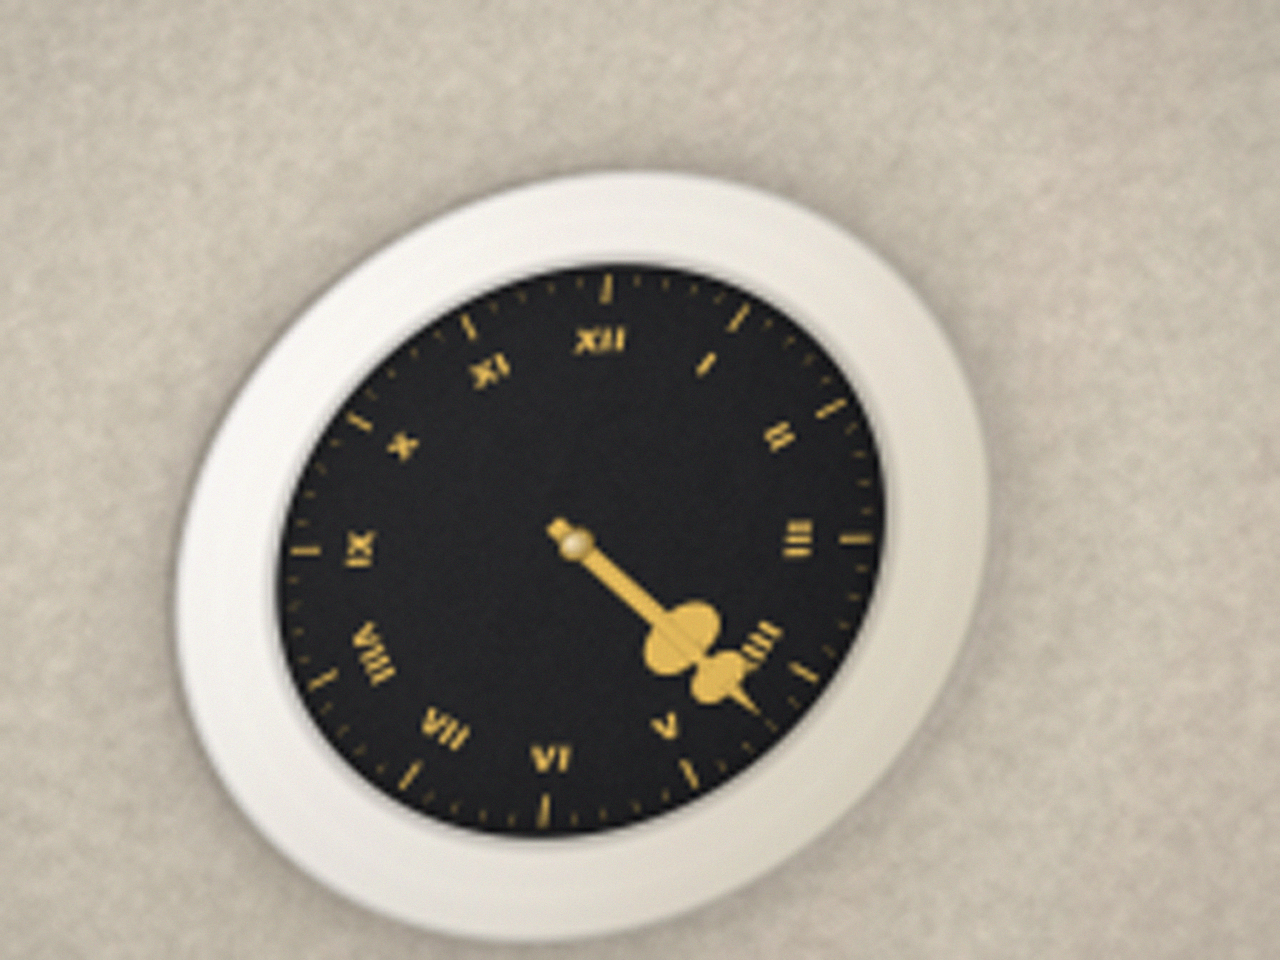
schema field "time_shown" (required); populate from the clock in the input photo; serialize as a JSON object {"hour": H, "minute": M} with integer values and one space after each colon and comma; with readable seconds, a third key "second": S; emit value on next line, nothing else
{"hour": 4, "minute": 22}
